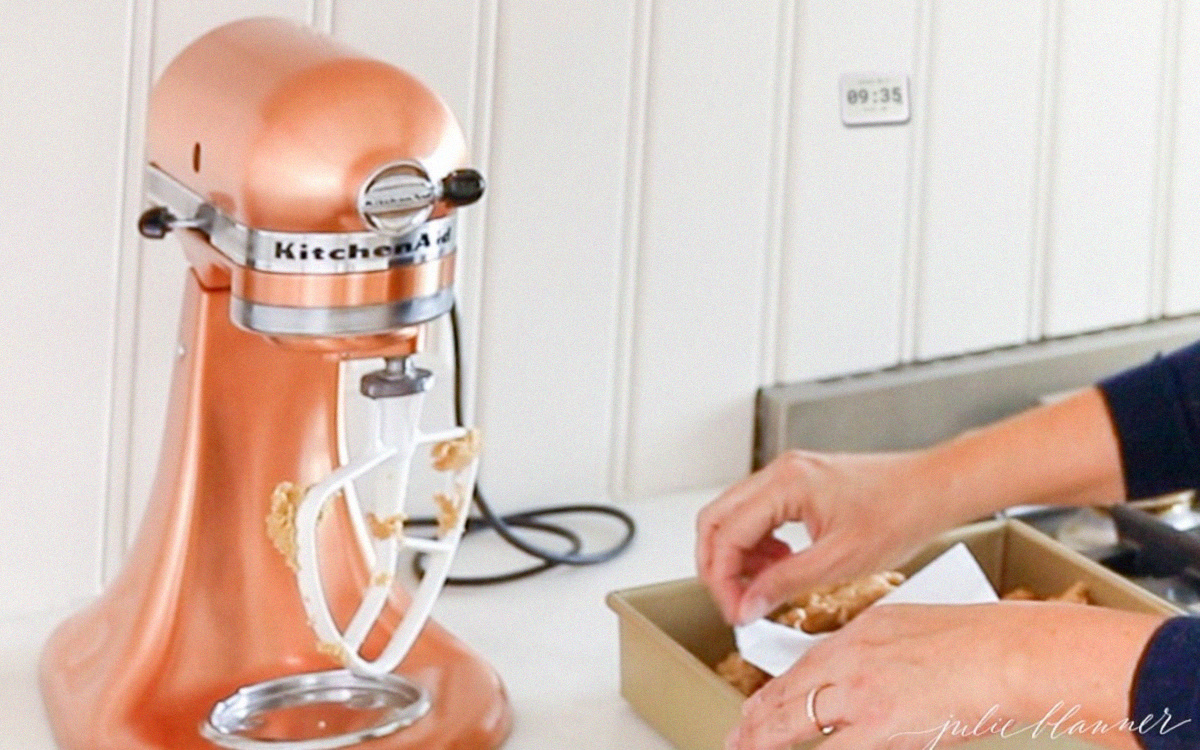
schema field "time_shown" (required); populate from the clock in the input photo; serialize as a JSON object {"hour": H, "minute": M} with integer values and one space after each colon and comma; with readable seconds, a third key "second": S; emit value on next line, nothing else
{"hour": 9, "minute": 35}
